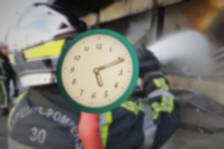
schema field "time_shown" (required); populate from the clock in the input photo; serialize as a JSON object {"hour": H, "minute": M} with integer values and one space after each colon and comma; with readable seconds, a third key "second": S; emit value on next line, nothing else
{"hour": 5, "minute": 11}
